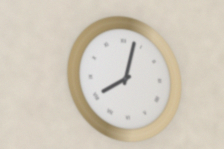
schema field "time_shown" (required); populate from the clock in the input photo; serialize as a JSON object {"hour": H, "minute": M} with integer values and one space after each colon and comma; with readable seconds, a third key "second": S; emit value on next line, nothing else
{"hour": 8, "minute": 3}
